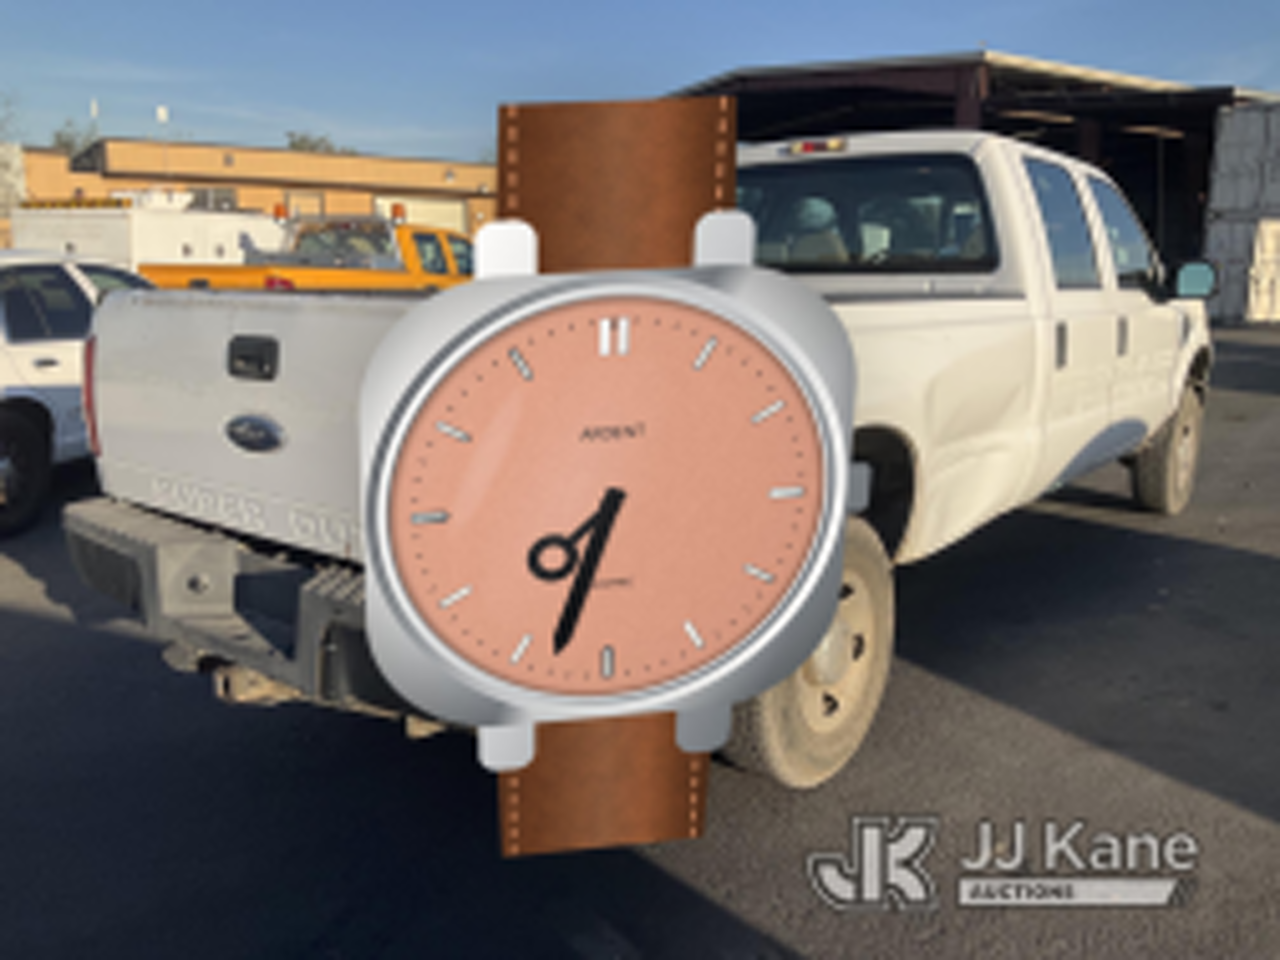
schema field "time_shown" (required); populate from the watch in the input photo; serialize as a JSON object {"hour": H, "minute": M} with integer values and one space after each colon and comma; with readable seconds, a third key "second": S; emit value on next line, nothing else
{"hour": 7, "minute": 33}
